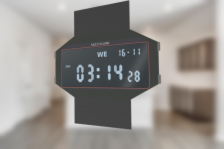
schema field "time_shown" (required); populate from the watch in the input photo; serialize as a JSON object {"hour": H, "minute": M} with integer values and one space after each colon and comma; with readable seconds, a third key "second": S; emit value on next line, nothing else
{"hour": 3, "minute": 14, "second": 28}
